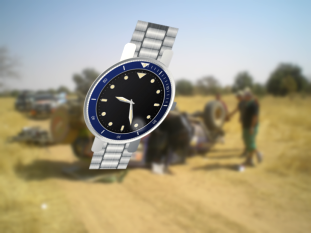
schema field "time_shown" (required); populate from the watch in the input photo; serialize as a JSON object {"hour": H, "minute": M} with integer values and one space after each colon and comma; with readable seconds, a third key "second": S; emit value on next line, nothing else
{"hour": 9, "minute": 27}
